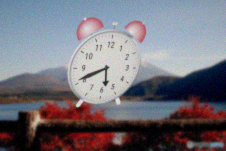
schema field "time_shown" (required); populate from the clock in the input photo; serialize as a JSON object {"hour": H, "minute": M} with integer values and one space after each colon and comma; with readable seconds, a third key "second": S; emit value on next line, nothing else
{"hour": 5, "minute": 41}
